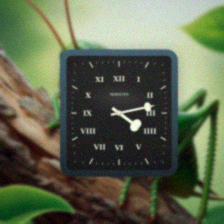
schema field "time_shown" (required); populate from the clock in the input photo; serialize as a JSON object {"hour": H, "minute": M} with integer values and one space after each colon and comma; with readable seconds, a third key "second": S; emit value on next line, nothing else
{"hour": 4, "minute": 13}
